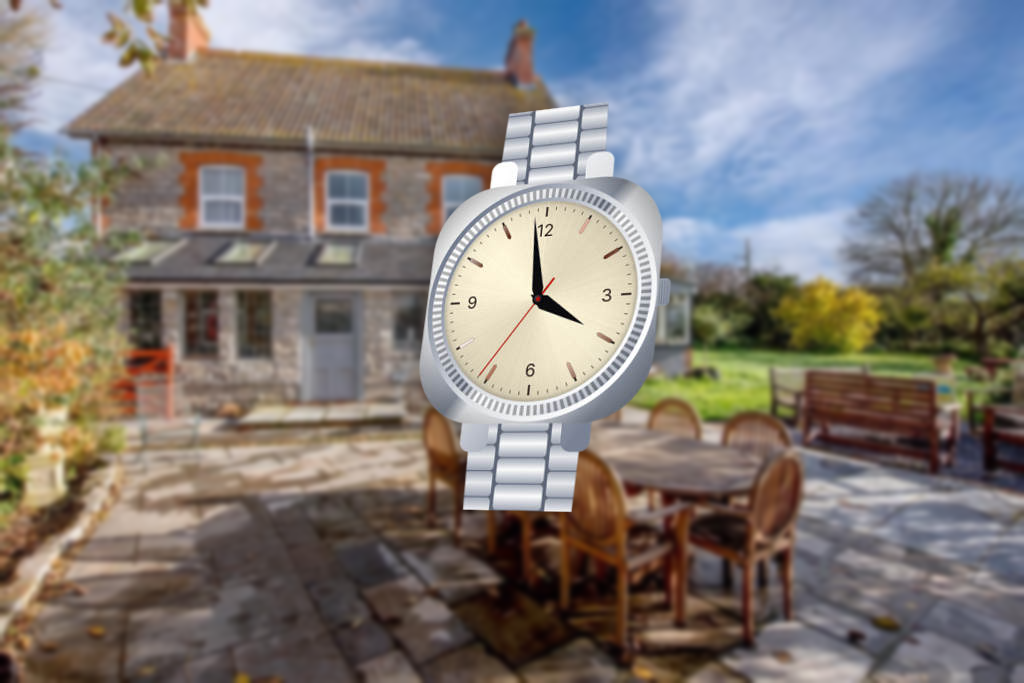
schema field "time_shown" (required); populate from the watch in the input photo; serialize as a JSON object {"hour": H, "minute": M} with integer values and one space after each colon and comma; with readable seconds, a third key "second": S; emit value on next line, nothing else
{"hour": 3, "minute": 58, "second": 36}
